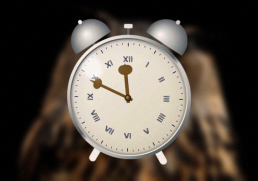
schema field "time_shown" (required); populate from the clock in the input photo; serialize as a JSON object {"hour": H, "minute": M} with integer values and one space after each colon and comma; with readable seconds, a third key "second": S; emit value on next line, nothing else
{"hour": 11, "minute": 49}
